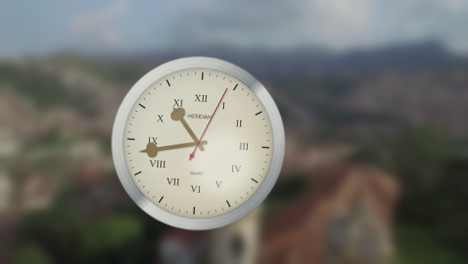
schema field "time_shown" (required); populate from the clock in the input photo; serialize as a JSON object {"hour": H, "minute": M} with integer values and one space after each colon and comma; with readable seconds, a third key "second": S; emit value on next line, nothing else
{"hour": 10, "minute": 43, "second": 4}
